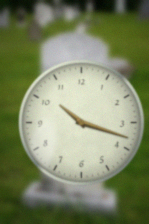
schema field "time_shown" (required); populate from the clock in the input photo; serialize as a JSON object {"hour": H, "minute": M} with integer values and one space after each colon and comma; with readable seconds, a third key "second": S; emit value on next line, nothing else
{"hour": 10, "minute": 18}
